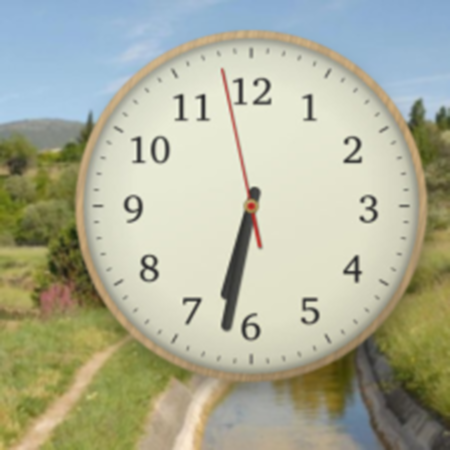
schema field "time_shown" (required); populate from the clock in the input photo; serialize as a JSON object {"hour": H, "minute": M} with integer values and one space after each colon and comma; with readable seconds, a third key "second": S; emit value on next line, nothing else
{"hour": 6, "minute": 31, "second": 58}
